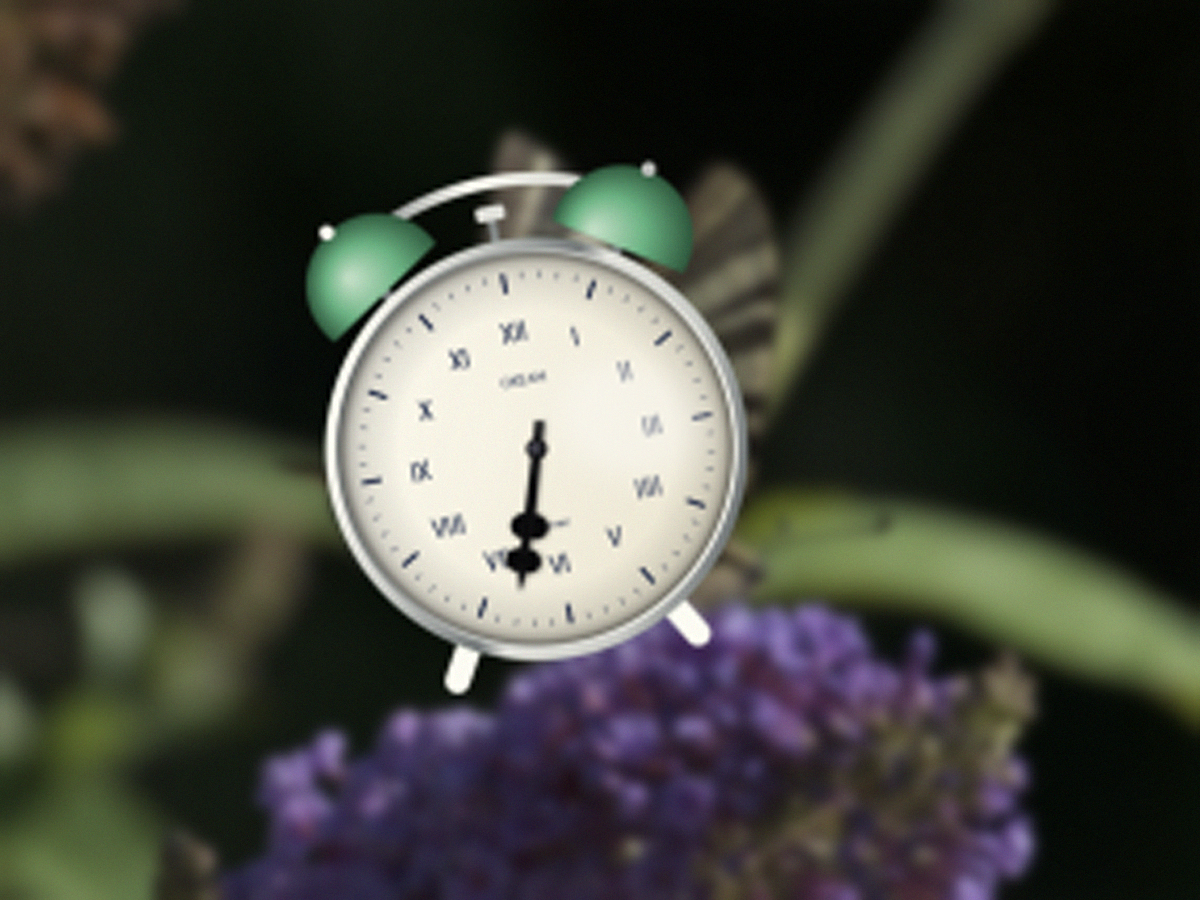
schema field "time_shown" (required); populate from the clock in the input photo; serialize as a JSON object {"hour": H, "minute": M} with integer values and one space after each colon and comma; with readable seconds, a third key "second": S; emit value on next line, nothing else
{"hour": 6, "minute": 33}
